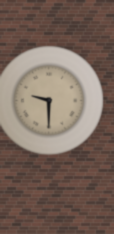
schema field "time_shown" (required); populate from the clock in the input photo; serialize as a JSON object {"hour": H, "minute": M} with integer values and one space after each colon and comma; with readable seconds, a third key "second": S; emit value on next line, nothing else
{"hour": 9, "minute": 30}
